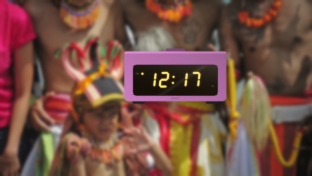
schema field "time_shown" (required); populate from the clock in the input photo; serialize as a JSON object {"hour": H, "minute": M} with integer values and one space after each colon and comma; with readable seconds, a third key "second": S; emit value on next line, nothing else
{"hour": 12, "minute": 17}
